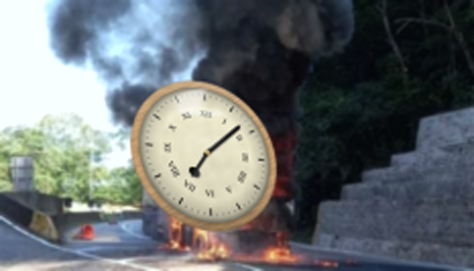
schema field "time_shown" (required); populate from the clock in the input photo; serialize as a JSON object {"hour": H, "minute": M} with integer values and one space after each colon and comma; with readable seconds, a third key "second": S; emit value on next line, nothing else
{"hour": 7, "minute": 8}
